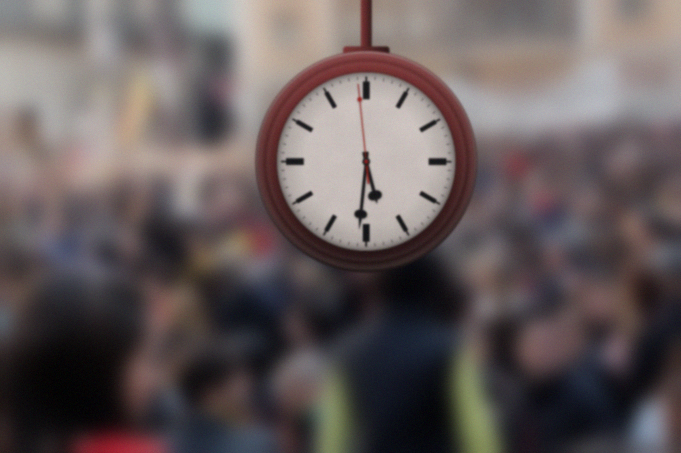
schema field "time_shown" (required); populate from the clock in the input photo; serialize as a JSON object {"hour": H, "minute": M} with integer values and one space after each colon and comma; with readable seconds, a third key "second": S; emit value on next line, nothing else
{"hour": 5, "minute": 30, "second": 59}
